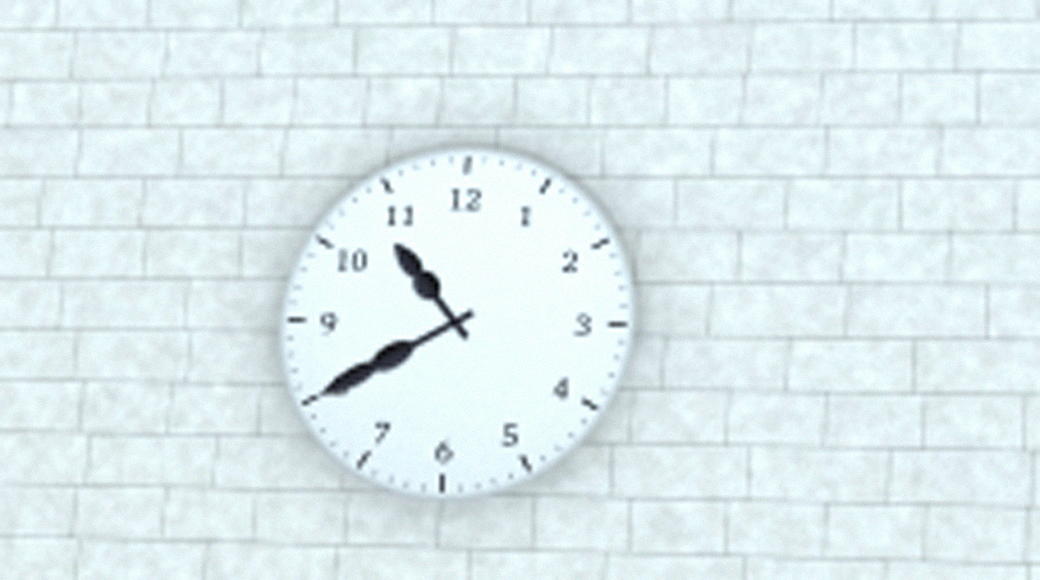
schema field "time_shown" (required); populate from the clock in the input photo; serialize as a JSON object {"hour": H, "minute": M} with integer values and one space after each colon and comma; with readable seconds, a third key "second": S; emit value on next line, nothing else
{"hour": 10, "minute": 40}
